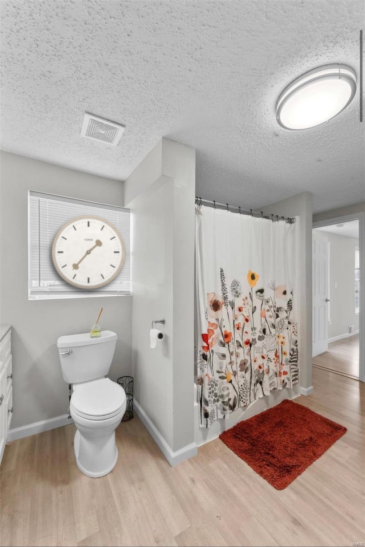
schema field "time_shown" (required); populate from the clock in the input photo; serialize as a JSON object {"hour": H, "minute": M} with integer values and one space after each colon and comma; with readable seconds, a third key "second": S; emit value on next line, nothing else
{"hour": 1, "minute": 37}
